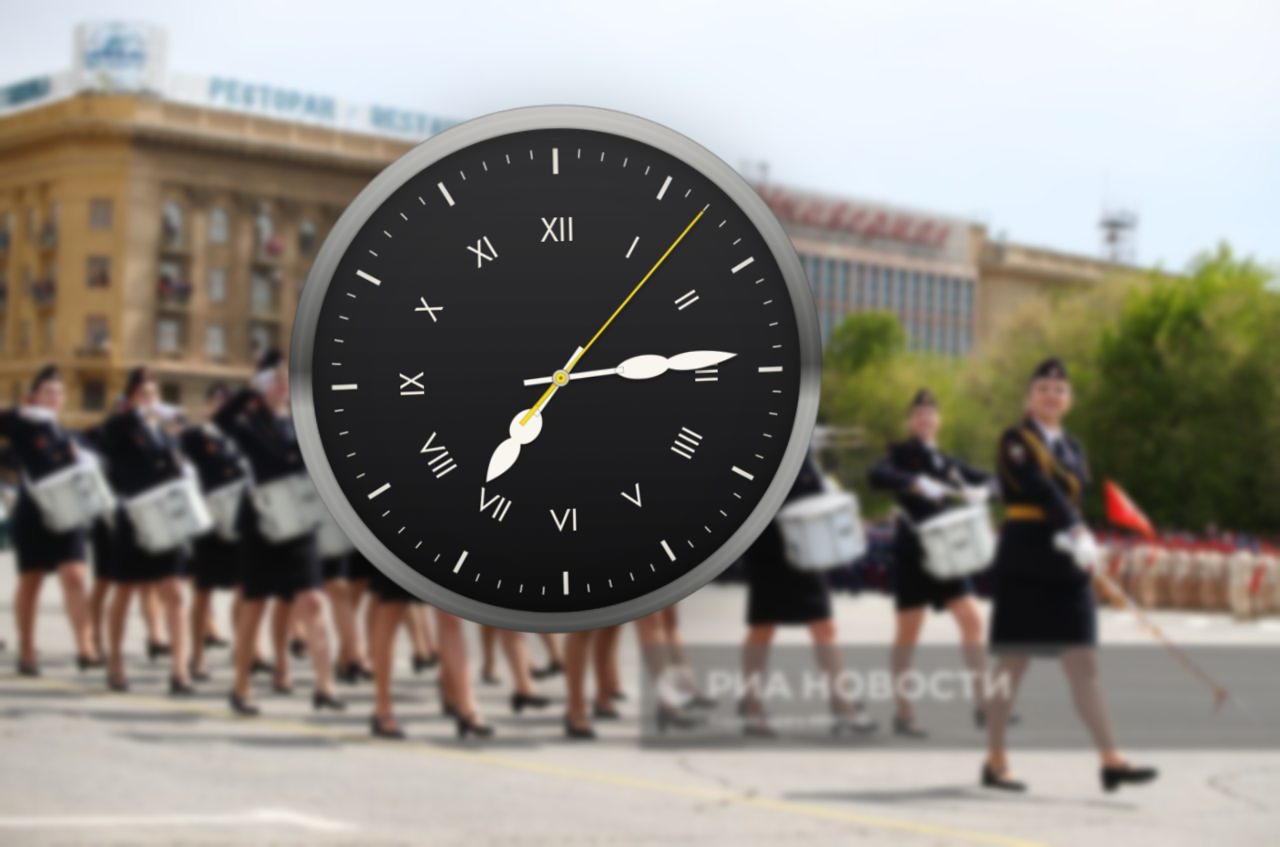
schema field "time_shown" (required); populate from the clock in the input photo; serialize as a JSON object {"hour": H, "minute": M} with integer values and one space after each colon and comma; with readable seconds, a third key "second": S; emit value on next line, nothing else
{"hour": 7, "minute": 14, "second": 7}
